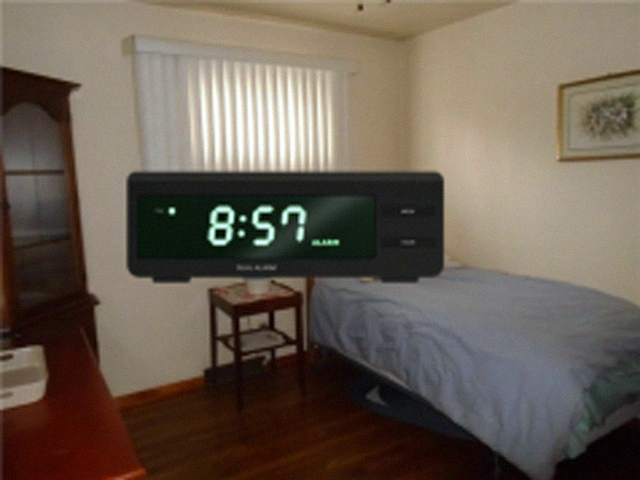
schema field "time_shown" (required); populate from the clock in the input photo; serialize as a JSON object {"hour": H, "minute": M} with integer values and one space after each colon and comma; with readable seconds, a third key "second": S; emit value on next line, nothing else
{"hour": 8, "minute": 57}
